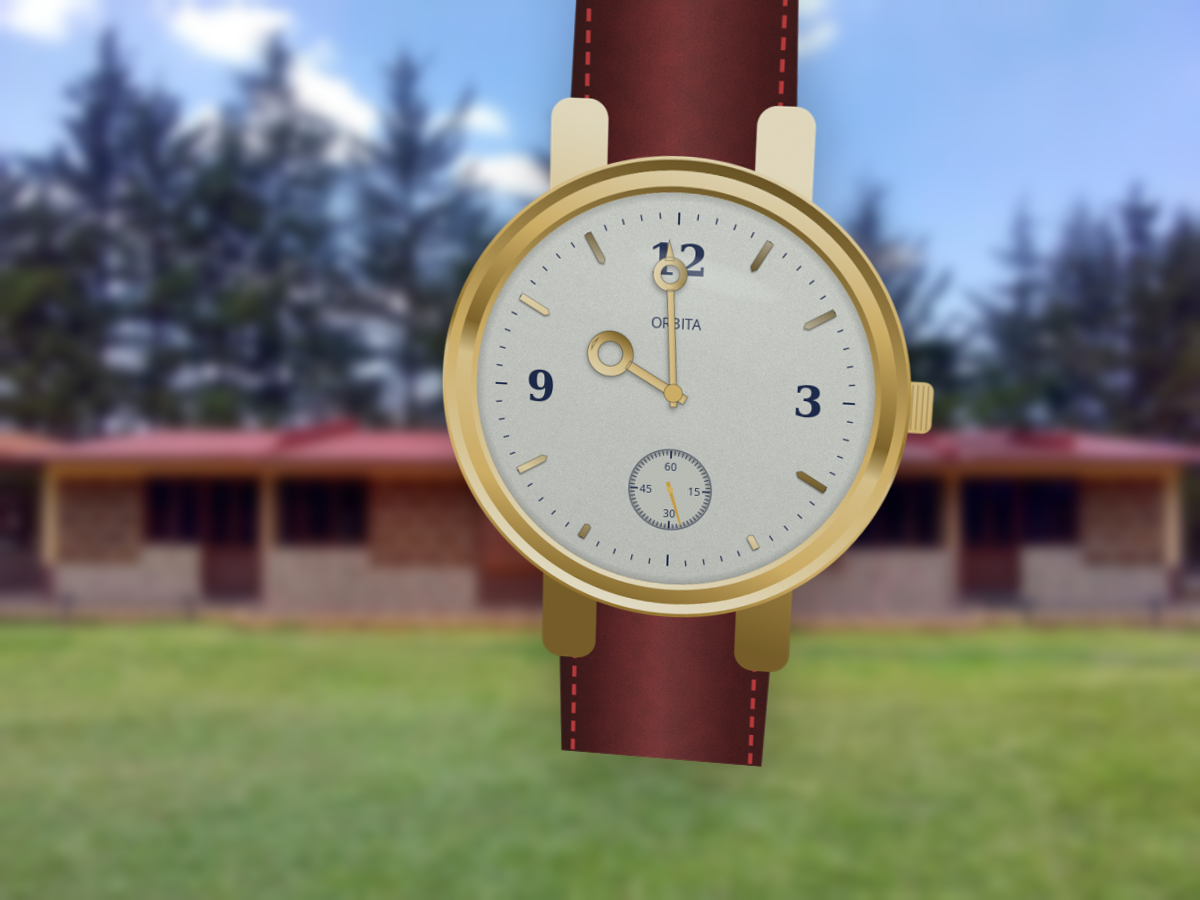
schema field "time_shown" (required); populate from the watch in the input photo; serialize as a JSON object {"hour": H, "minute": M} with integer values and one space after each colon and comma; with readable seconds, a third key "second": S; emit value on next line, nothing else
{"hour": 9, "minute": 59, "second": 27}
